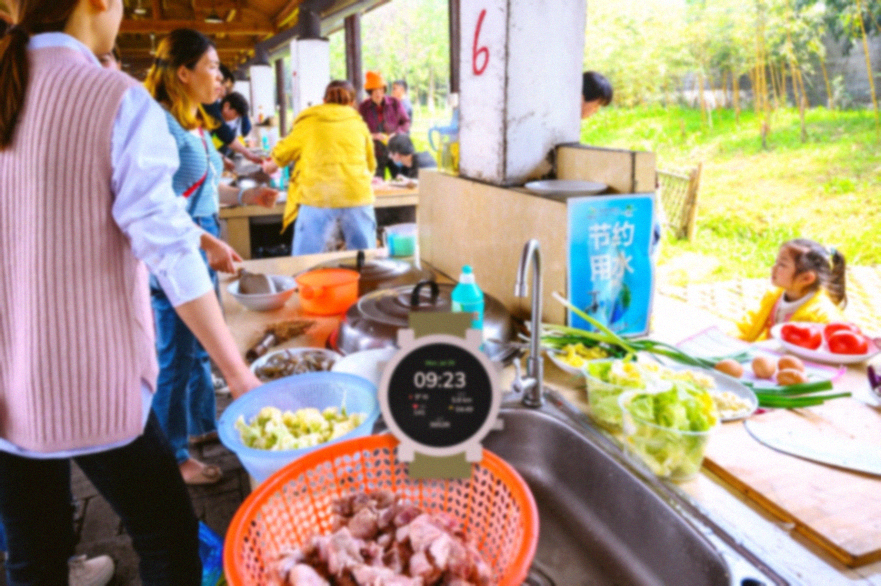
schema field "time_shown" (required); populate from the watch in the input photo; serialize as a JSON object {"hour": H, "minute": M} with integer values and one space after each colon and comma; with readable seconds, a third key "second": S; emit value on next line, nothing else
{"hour": 9, "minute": 23}
